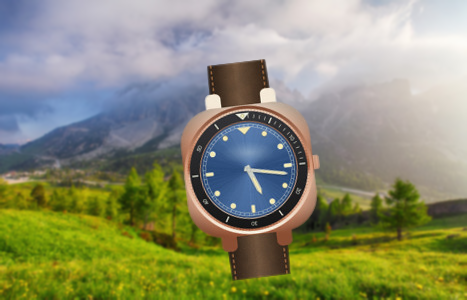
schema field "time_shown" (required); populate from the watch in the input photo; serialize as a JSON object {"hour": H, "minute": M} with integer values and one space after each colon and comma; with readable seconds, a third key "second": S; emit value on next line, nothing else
{"hour": 5, "minute": 17}
